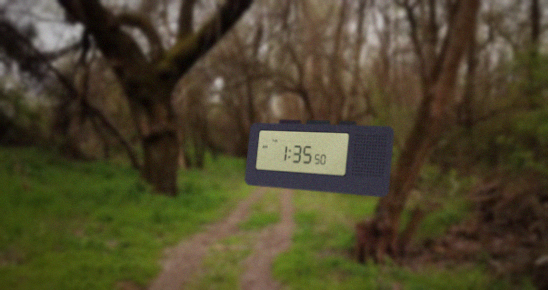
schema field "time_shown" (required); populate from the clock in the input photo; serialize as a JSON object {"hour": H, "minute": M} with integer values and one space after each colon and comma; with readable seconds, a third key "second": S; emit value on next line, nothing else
{"hour": 1, "minute": 35, "second": 50}
